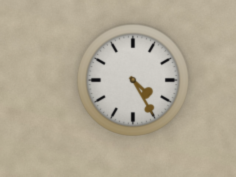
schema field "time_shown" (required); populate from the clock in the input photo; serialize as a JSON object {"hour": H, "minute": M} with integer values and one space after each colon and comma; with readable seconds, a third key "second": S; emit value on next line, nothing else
{"hour": 4, "minute": 25}
